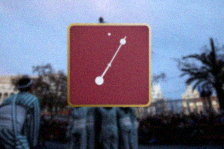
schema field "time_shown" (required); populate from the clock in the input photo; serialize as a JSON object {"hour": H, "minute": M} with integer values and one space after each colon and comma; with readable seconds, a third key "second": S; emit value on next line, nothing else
{"hour": 7, "minute": 5}
